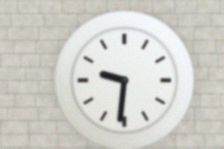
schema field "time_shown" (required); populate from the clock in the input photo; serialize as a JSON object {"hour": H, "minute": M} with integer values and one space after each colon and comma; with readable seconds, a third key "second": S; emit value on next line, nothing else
{"hour": 9, "minute": 31}
